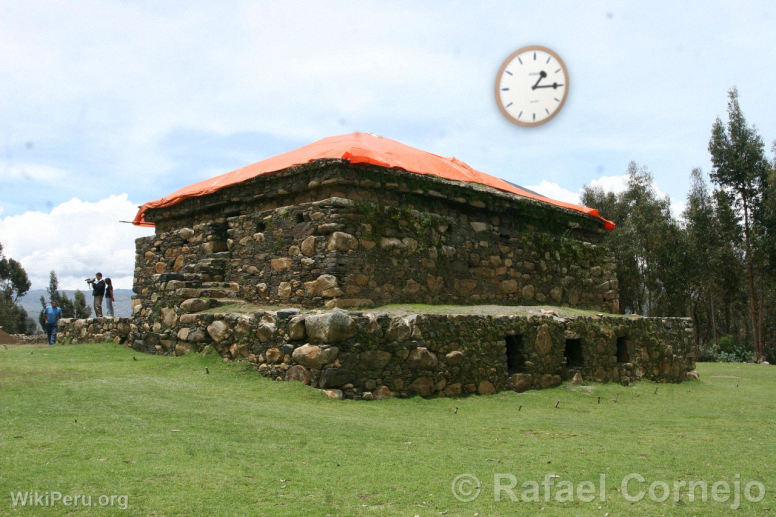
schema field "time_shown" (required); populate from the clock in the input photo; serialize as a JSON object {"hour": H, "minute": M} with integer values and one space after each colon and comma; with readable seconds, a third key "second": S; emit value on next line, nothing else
{"hour": 1, "minute": 15}
